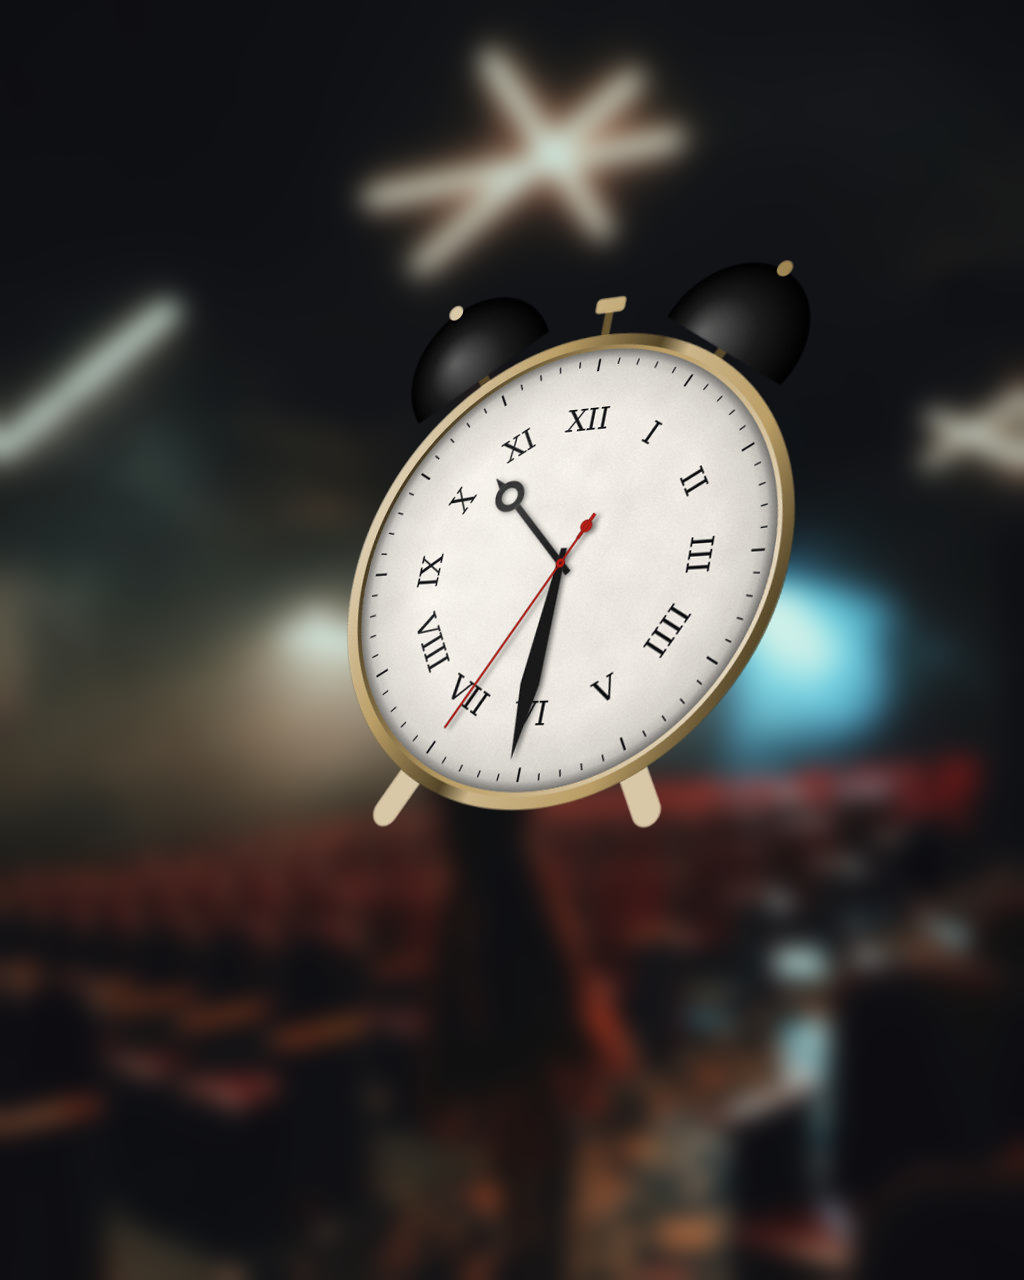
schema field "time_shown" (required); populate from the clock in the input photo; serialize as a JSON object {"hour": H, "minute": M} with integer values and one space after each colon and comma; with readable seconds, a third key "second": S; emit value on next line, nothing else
{"hour": 10, "minute": 30, "second": 35}
